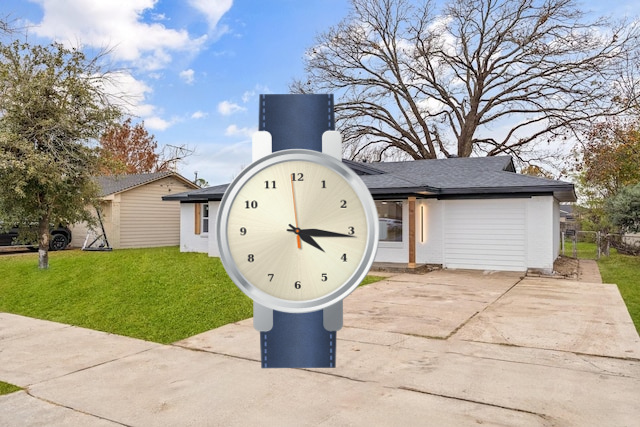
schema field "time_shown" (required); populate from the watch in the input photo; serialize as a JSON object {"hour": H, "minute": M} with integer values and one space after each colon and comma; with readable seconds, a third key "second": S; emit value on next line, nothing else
{"hour": 4, "minute": 15, "second": 59}
